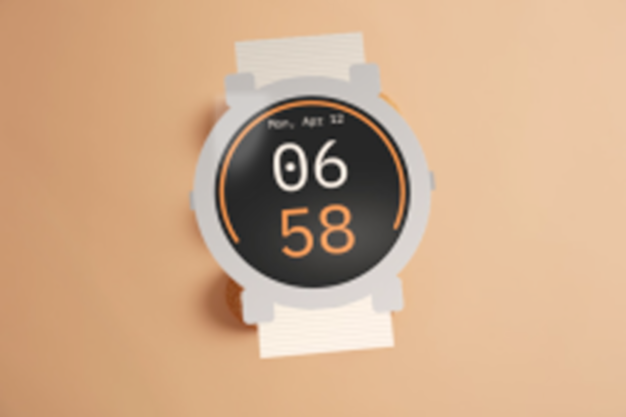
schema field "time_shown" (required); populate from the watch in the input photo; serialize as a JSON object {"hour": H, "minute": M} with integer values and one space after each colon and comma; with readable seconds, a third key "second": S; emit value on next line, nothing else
{"hour": 6, "minute": 58}
